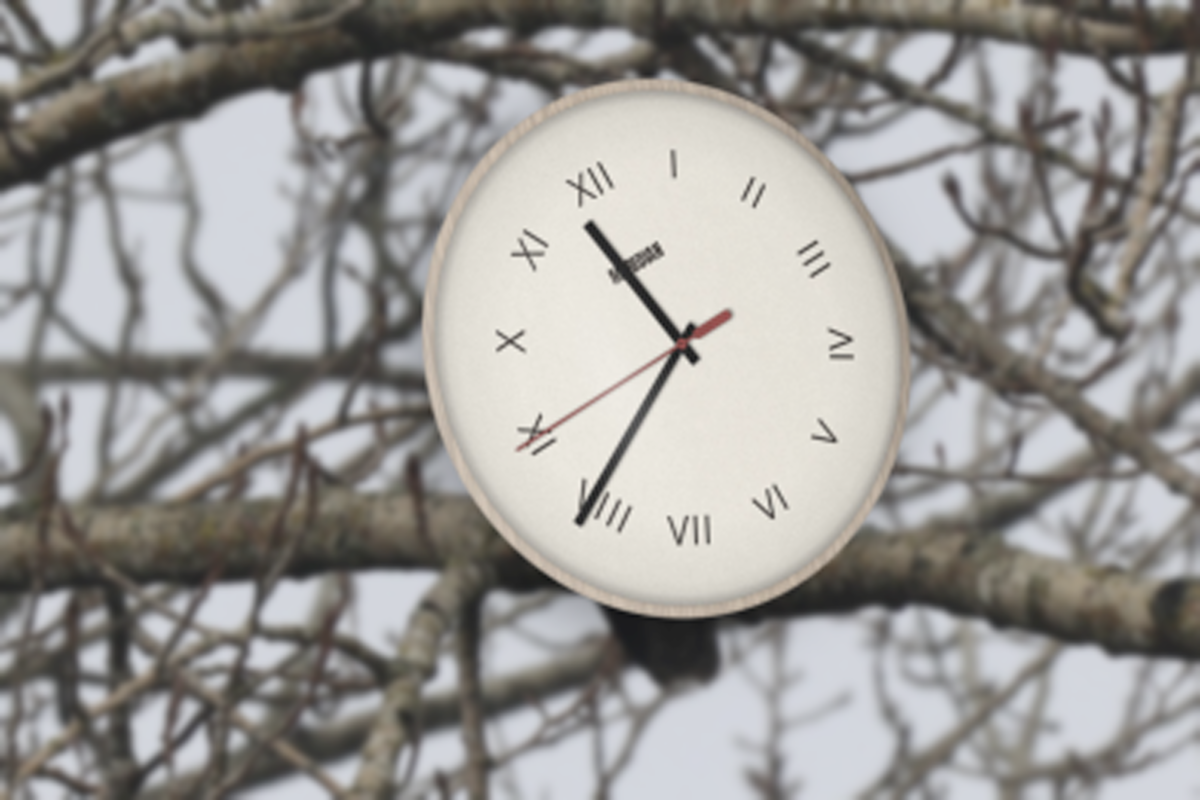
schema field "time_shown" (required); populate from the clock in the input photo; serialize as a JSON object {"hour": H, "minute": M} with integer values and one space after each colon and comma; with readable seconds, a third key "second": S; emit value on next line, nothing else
{"hour": 11, "minute": 40, "second": 45}
